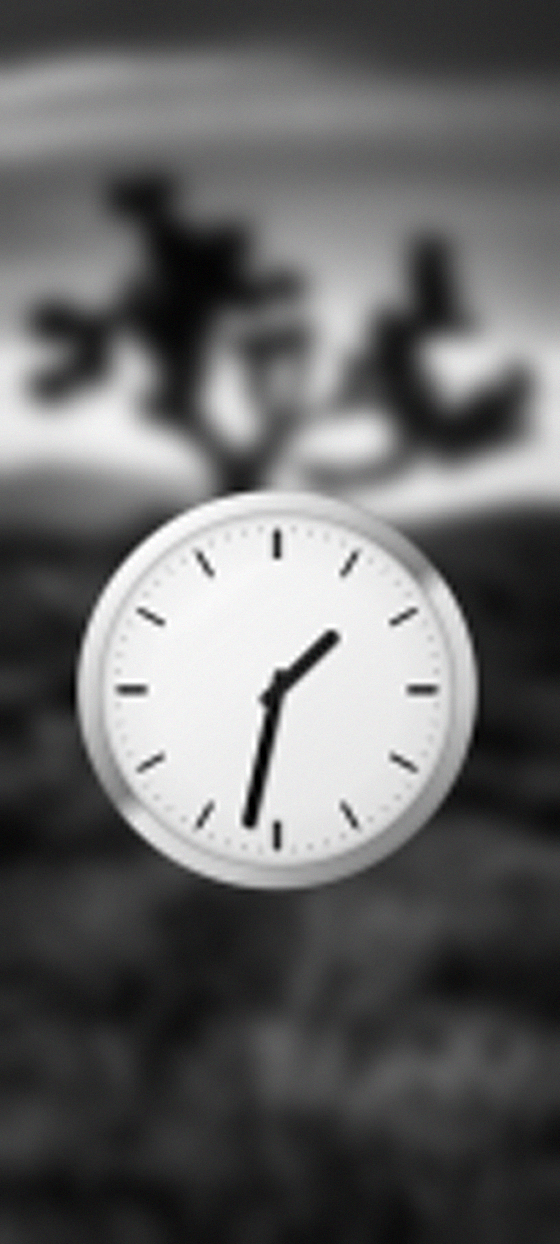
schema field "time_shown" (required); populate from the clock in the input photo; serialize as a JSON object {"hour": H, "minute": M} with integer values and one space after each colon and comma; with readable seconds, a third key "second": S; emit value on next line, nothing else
{"hour": 1, "minute": 32}
